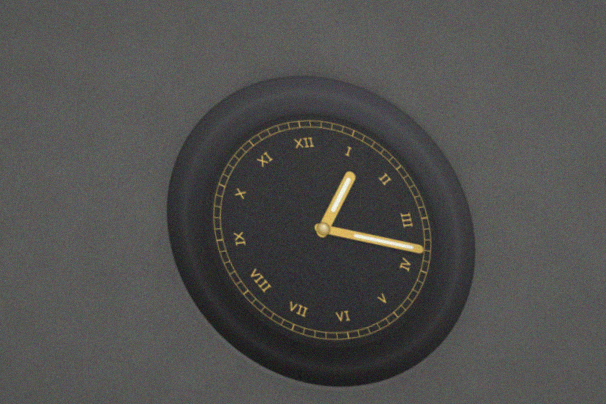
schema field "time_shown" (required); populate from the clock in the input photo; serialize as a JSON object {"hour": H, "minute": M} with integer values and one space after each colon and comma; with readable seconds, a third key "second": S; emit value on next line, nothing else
{"hour": 1, "minute": 18}
